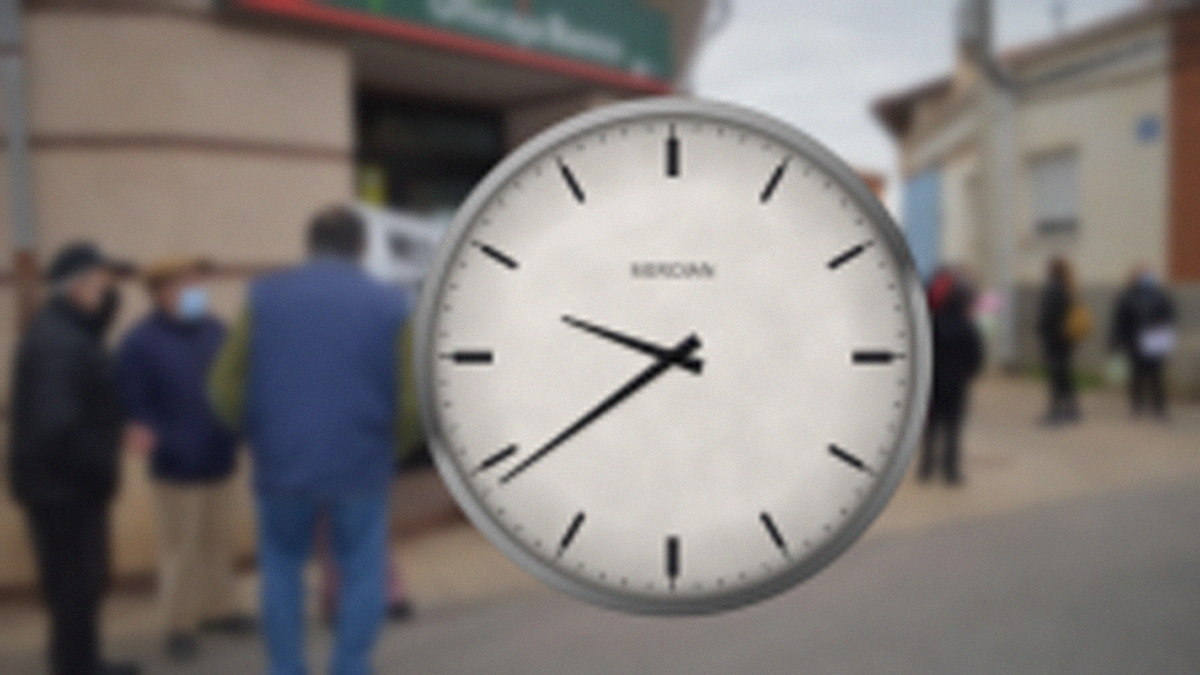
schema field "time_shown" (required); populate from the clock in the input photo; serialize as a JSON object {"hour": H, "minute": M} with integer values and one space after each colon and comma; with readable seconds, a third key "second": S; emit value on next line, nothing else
{"hour": 9, "minute": 39}
